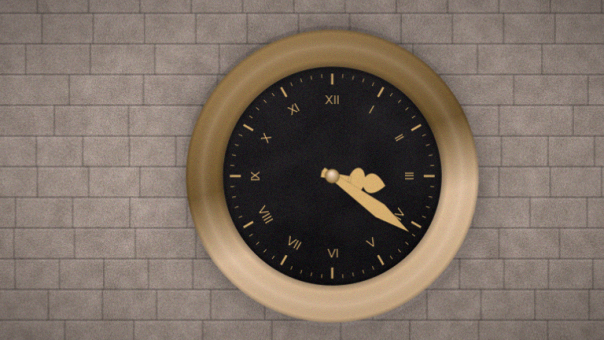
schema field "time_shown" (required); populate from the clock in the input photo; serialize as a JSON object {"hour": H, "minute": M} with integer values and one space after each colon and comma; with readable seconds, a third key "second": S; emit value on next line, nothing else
{"hour": 3, "minute": 21}
